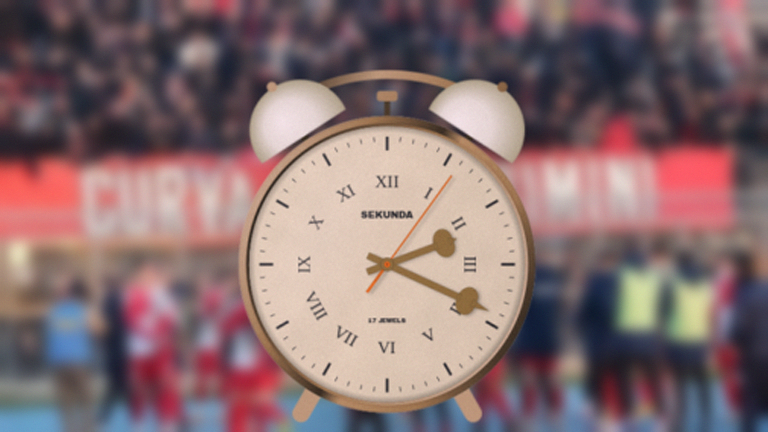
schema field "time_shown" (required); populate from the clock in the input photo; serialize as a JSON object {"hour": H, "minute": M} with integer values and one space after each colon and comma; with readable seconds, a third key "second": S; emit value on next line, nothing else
{"hour": 2, "minute": 19, "second": 6}
